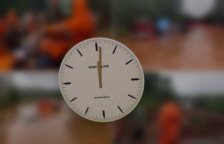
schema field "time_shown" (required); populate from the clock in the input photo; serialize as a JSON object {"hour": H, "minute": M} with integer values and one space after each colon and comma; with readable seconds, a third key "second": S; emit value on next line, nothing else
{"hour": 12, "minute": 1}
